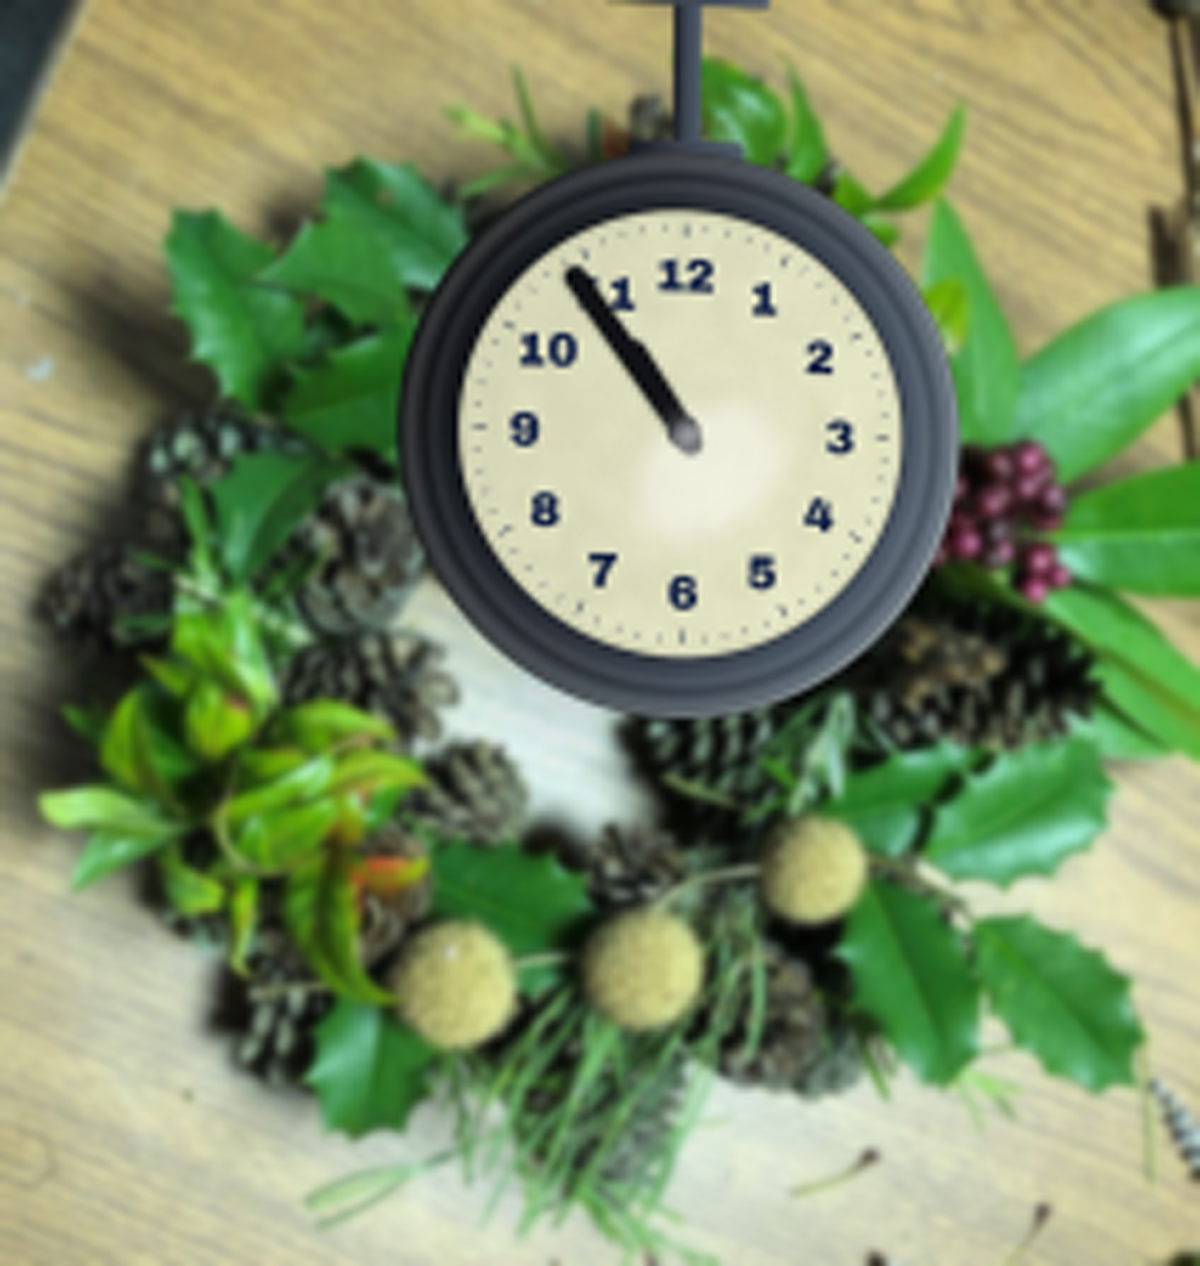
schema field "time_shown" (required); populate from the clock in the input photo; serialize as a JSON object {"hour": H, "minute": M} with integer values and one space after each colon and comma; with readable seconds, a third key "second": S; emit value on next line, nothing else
{"hour": 10, "minute": 54}
